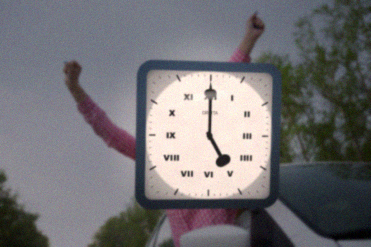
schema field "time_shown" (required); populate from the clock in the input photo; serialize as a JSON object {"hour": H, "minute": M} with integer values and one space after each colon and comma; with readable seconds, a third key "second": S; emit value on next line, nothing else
{"hour": 5, "minute": 0}
